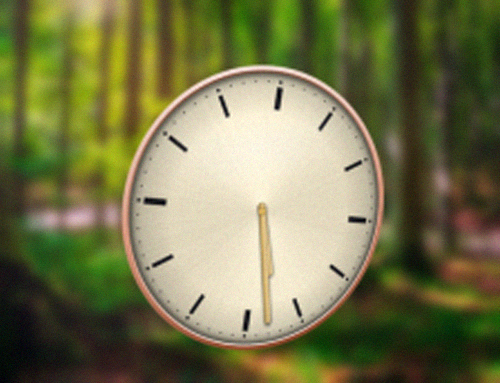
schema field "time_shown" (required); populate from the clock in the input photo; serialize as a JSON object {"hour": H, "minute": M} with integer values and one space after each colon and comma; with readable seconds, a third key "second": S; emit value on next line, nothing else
{"hour": 5, "minute": 28}
